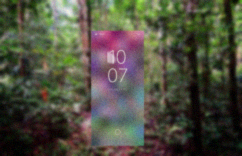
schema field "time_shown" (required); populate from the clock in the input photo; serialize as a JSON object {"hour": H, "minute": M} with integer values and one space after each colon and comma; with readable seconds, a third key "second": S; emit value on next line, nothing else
{"hour": 10, "minute": 7}
